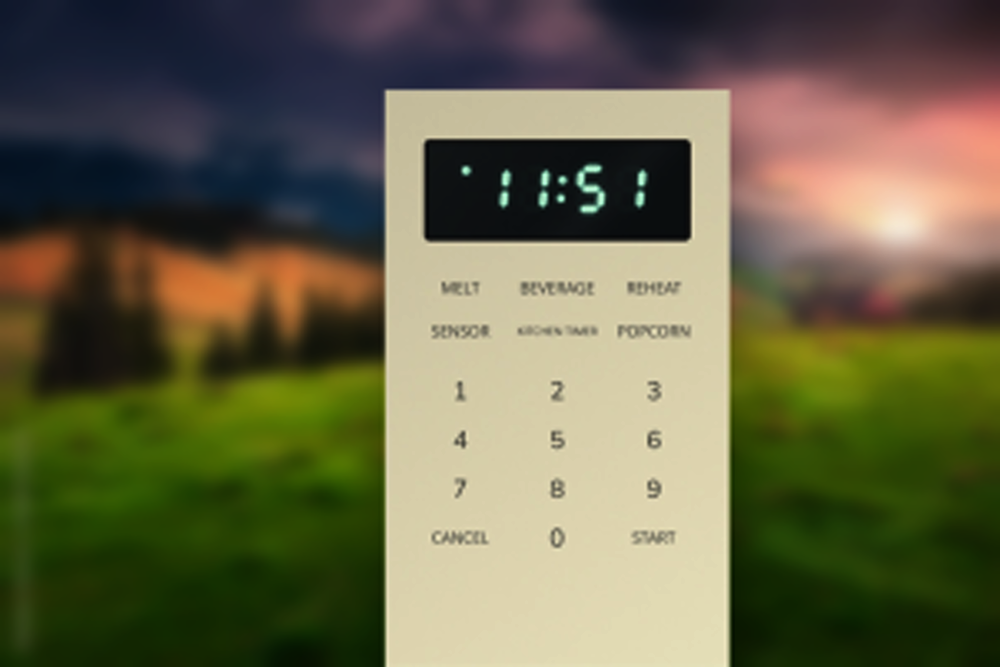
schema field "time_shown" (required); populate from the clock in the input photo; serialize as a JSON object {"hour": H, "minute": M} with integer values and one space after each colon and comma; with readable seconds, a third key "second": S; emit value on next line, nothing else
{"hour": 11, "minute": 51}
